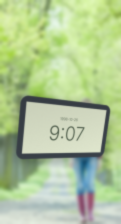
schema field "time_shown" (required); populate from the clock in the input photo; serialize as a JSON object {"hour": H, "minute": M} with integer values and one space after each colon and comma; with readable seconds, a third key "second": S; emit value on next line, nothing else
{"hour": 9, "minute": 7}
